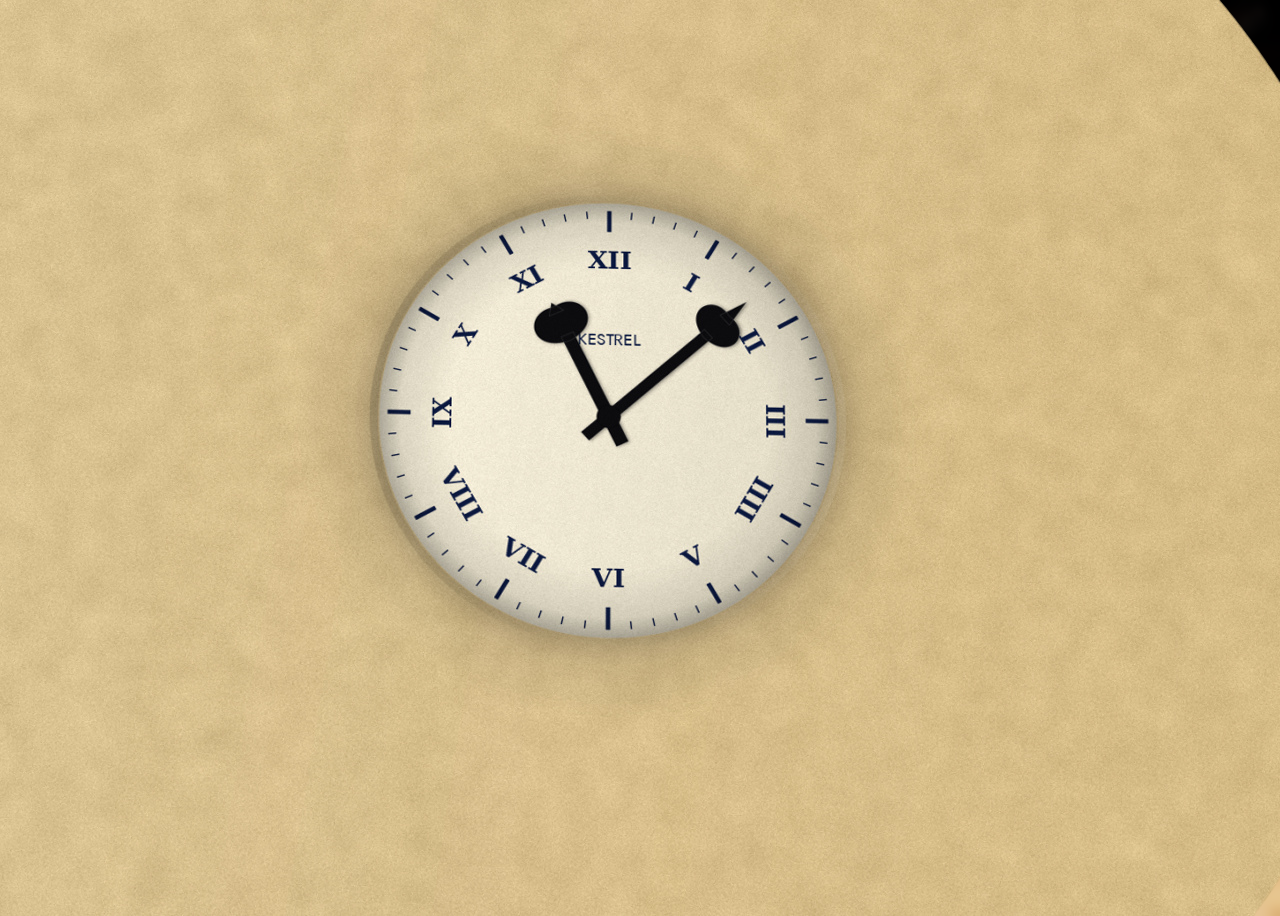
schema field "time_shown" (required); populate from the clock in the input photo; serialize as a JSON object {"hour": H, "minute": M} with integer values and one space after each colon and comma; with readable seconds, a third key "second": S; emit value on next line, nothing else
{"hour": 11, "minute": 8}
